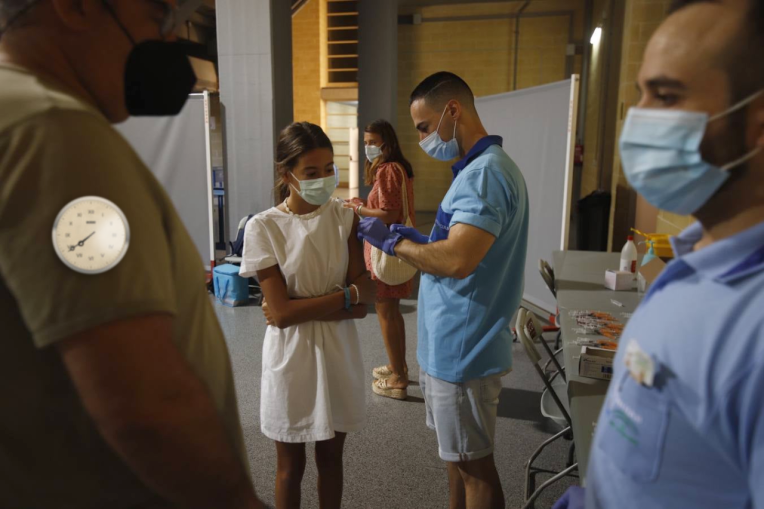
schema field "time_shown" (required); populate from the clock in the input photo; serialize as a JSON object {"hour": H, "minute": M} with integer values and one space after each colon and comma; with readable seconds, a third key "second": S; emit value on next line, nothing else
{"hour": 7, "minute": 39}
